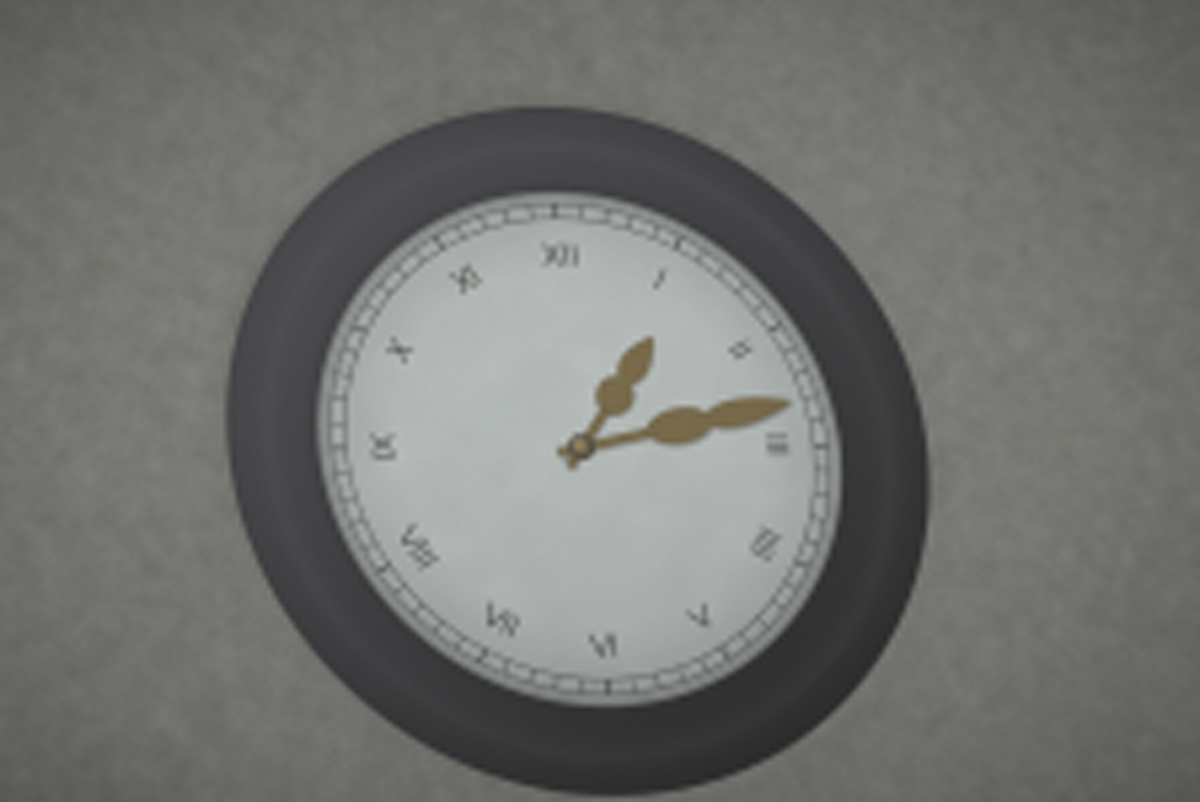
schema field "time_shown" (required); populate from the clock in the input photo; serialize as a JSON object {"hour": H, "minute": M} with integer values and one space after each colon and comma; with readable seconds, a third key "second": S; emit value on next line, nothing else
{"hour": 1, "minute": 13}
